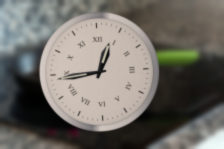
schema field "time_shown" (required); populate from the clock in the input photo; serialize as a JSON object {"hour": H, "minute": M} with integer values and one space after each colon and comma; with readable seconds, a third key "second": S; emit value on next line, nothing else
{"hour": 12, "minute": 44}
